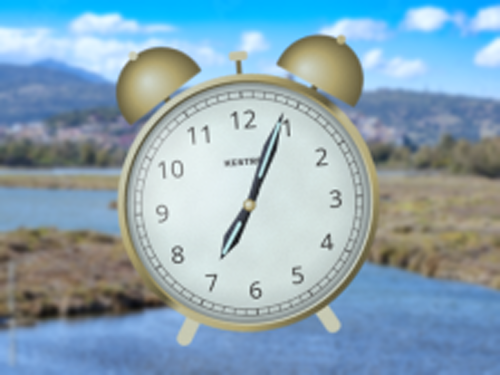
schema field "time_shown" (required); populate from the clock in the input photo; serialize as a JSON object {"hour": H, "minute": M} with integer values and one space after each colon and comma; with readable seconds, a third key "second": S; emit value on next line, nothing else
{"hour": 7, "minute": 4}
